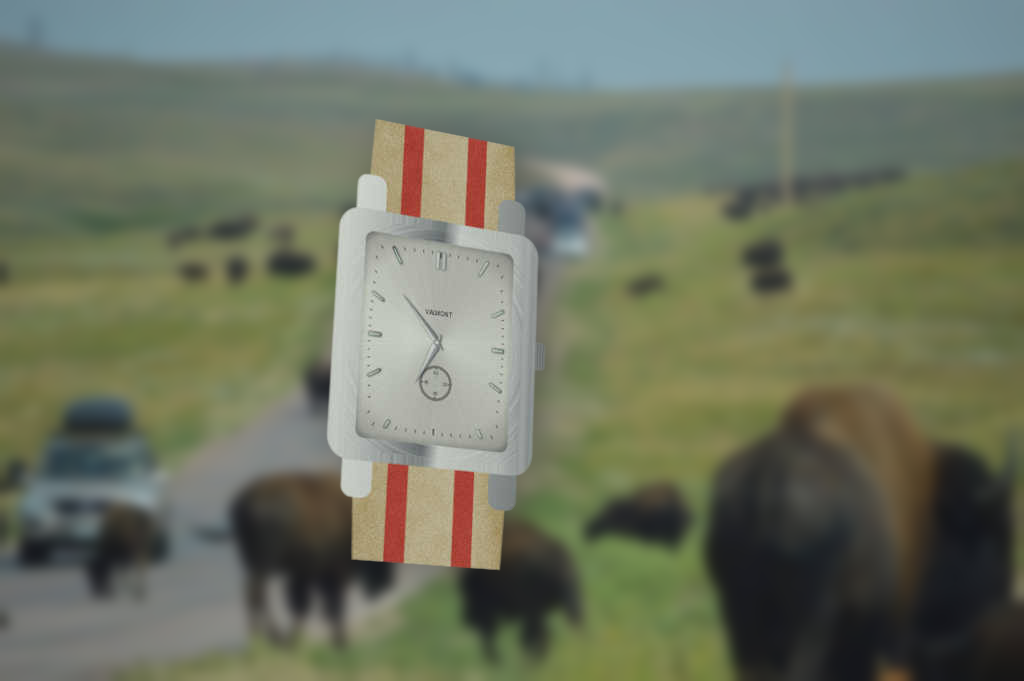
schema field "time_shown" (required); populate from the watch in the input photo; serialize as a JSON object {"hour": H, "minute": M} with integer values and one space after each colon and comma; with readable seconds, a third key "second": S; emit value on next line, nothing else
{"hour": 6, "minute": 53}
